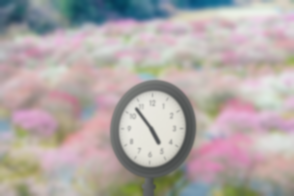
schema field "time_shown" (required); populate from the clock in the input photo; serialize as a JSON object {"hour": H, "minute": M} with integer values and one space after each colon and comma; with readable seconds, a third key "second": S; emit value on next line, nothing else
{"hour": 4, "minute": 53}
